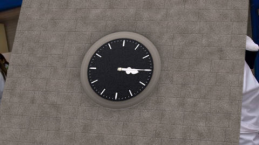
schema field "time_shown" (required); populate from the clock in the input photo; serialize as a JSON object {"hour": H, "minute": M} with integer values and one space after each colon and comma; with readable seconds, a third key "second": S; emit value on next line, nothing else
{"hour": 3, "minute": 15}
